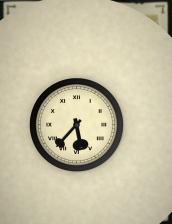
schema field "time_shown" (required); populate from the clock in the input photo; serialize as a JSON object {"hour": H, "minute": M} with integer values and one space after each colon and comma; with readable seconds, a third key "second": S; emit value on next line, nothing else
{"hour": 5, "minute": 37}
